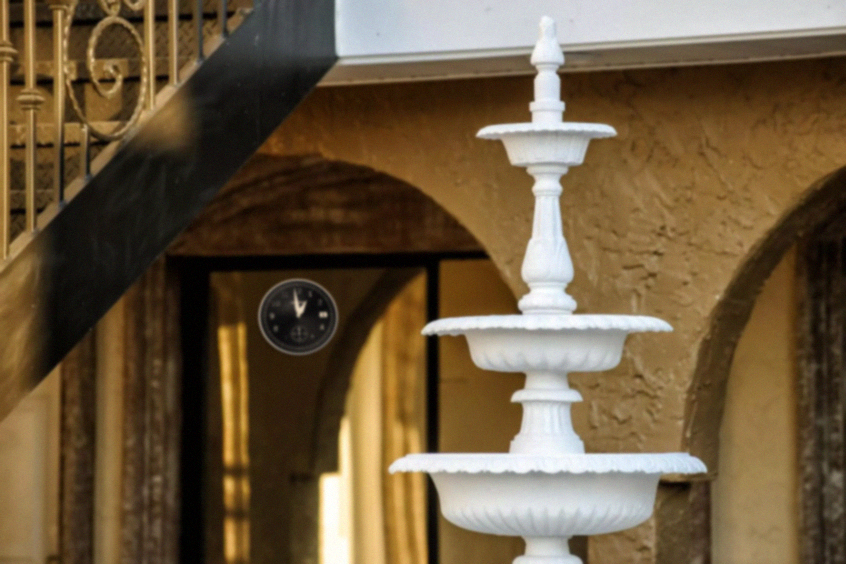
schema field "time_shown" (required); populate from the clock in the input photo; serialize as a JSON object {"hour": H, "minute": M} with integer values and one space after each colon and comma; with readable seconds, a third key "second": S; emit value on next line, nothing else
{"hour": 12, "minute": 59}
